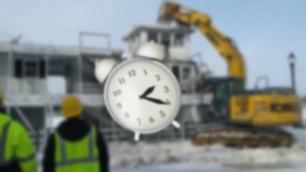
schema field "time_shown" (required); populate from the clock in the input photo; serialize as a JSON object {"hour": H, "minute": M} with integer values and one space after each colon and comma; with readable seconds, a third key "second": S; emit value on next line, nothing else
{"hour": 2, "minute": 21}
